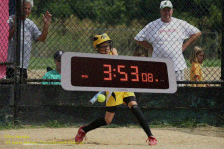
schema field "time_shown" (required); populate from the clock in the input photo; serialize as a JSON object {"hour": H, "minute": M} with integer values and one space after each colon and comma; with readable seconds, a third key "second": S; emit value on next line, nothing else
{"hour": 3, "minute": 53, "second": 8}
